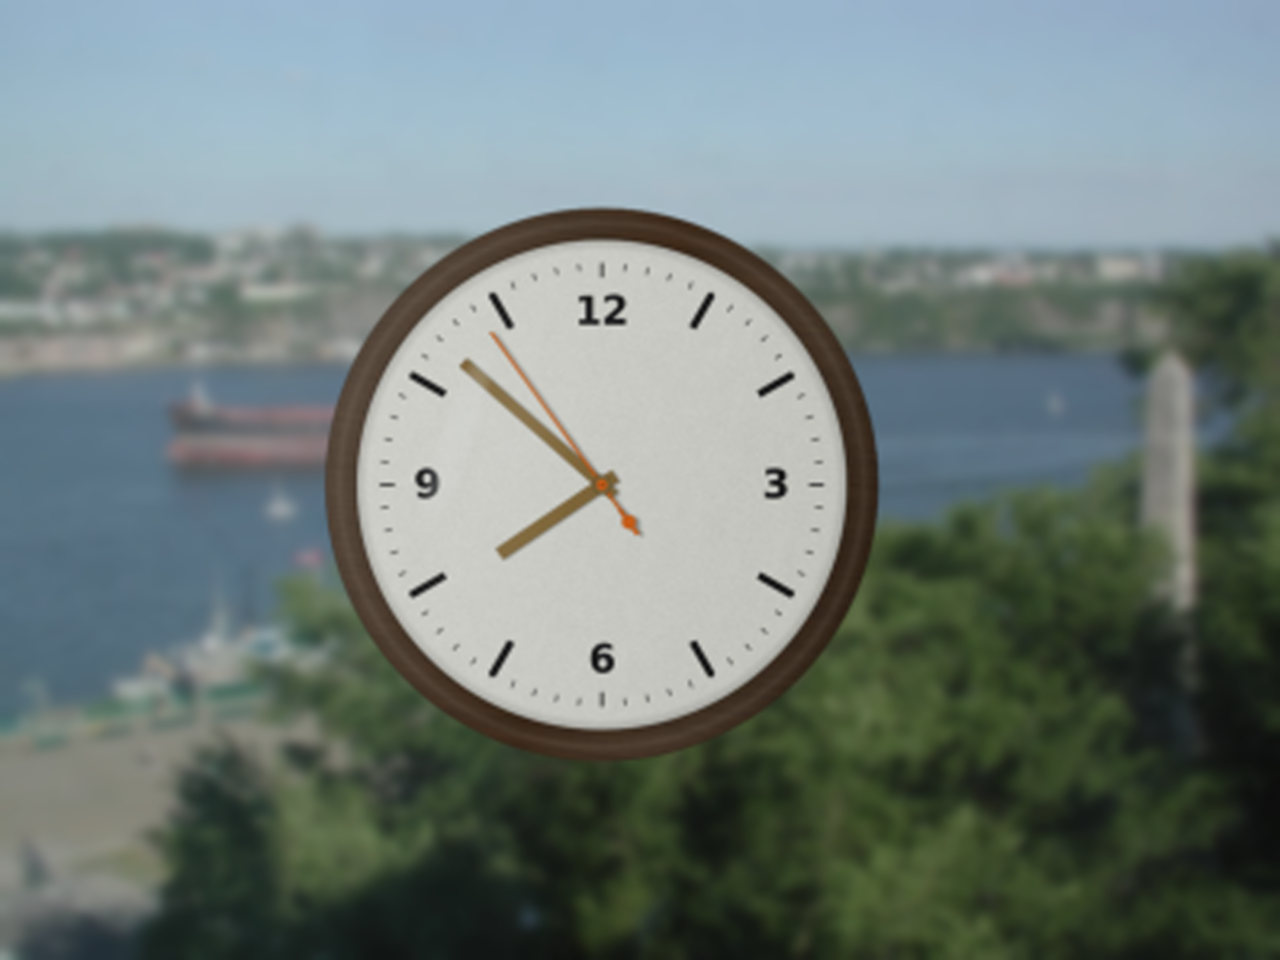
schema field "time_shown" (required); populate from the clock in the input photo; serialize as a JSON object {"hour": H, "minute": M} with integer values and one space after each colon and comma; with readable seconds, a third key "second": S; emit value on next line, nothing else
{"hour": 7, "minute": 51, "second": 54}
